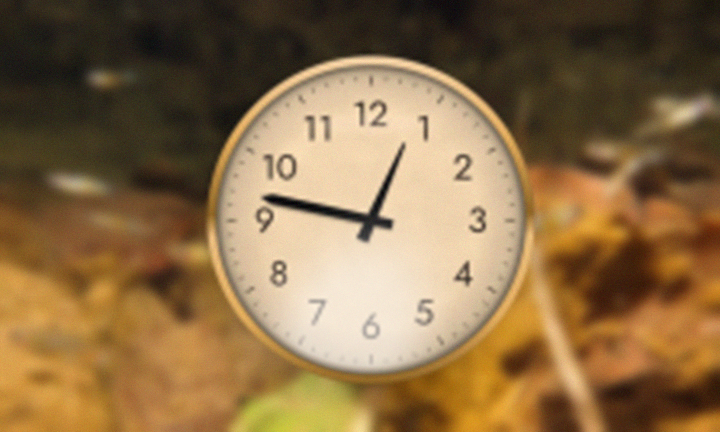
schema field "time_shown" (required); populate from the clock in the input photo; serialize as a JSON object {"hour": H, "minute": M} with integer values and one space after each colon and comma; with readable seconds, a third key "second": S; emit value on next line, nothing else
{"hour": 12, "minute": 47}
